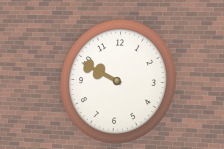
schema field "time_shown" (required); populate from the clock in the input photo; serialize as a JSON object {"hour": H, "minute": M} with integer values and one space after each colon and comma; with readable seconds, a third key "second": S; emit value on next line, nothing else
{"hour": 9, "minute": 49}
